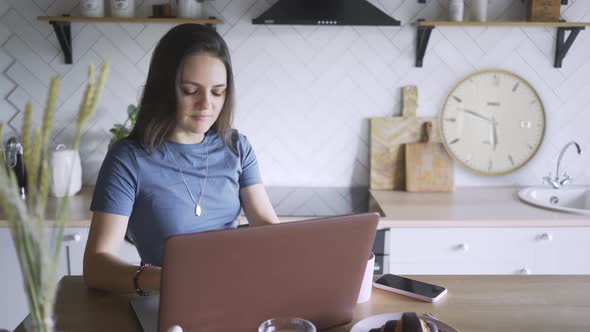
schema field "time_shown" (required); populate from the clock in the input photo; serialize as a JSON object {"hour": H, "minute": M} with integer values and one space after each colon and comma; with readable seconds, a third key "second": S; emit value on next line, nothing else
{"hour": 5, "minute": 48}
